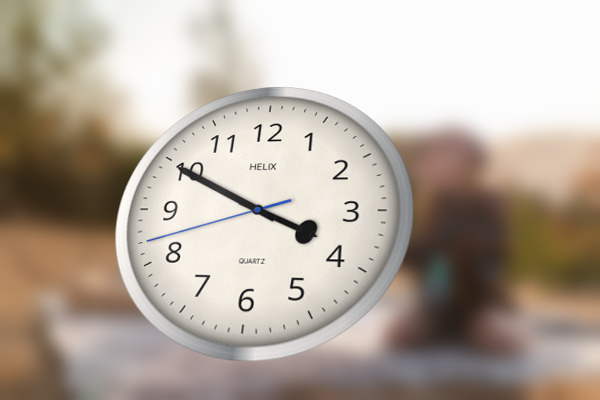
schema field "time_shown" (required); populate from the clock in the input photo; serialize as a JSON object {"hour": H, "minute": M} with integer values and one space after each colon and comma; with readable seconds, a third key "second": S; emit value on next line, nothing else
{"hour": 3, "minute": 49, "second": 42}
